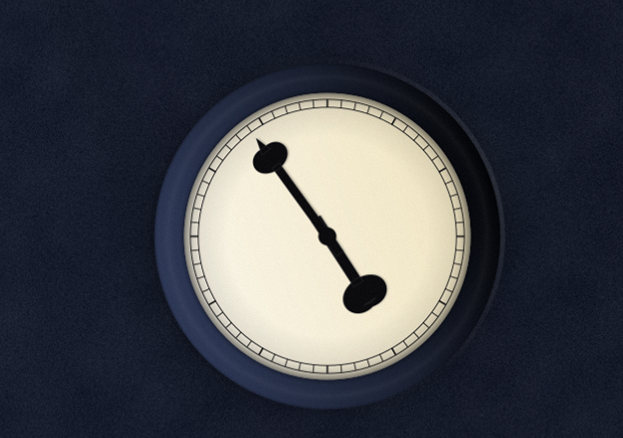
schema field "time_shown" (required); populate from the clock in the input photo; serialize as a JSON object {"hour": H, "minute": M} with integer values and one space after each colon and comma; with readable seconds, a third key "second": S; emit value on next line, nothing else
{"hour": 4, "minute": 54}
